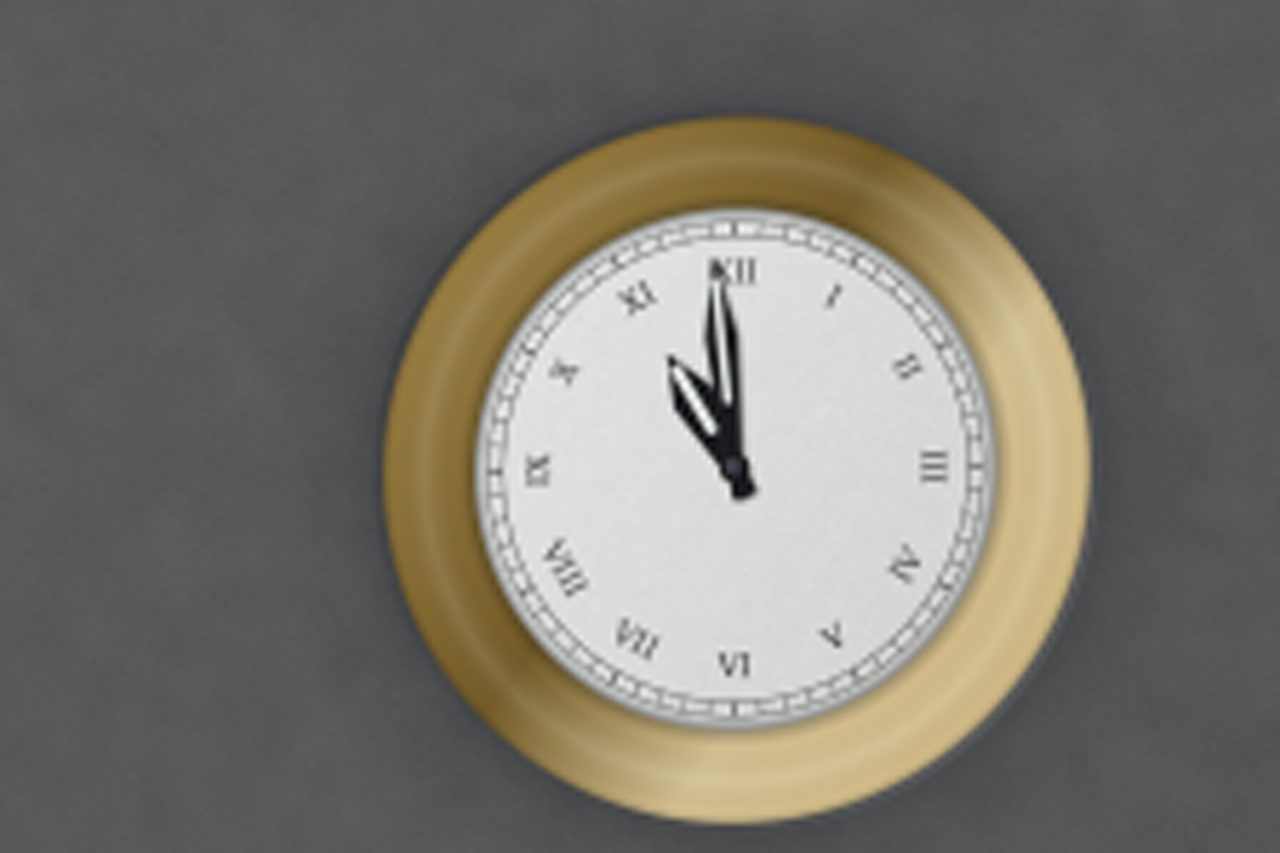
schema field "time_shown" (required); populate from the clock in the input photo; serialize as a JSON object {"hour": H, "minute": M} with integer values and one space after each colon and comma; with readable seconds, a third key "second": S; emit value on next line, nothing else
{"hour": 10, "minute": 59}
